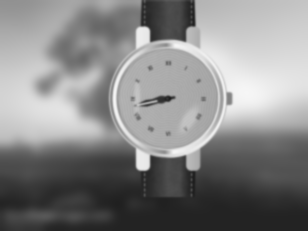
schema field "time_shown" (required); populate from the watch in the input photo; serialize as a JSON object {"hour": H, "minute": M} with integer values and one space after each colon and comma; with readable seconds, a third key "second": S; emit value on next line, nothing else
{"hour": 8, "minute": 43}
